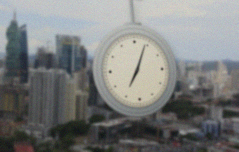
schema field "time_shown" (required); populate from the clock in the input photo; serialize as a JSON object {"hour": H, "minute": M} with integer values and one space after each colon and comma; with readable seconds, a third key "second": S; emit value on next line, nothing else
{"hour": 7, "minute": 4}
